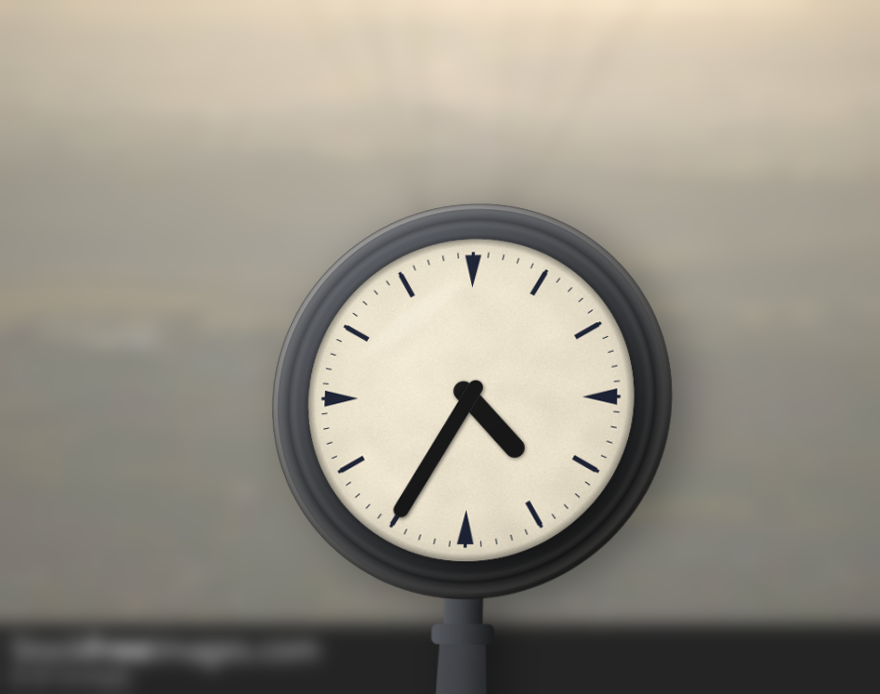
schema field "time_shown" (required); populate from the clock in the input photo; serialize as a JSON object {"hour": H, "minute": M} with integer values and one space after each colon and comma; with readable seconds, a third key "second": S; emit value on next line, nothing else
{"hour": 4, "minute": 35}
